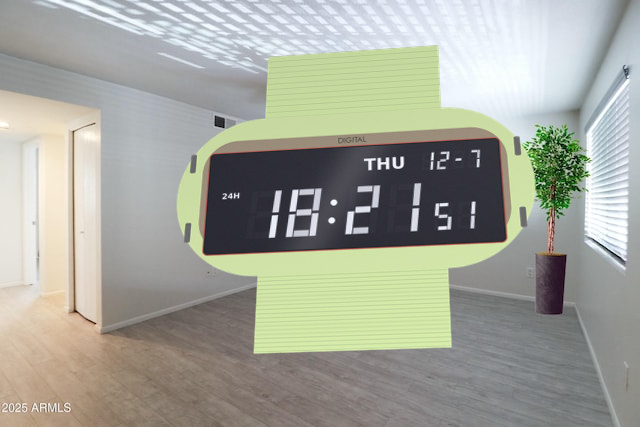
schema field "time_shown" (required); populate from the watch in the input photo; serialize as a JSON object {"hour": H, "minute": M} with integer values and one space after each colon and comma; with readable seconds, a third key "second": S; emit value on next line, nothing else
{"hour": 18, "minute": 21, "second": 51}
